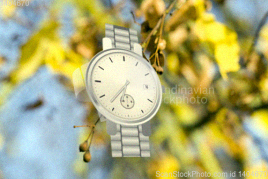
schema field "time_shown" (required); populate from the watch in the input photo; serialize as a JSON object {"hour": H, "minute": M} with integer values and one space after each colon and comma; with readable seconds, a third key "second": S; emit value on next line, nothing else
{"hour": 6, "minute": 37}
